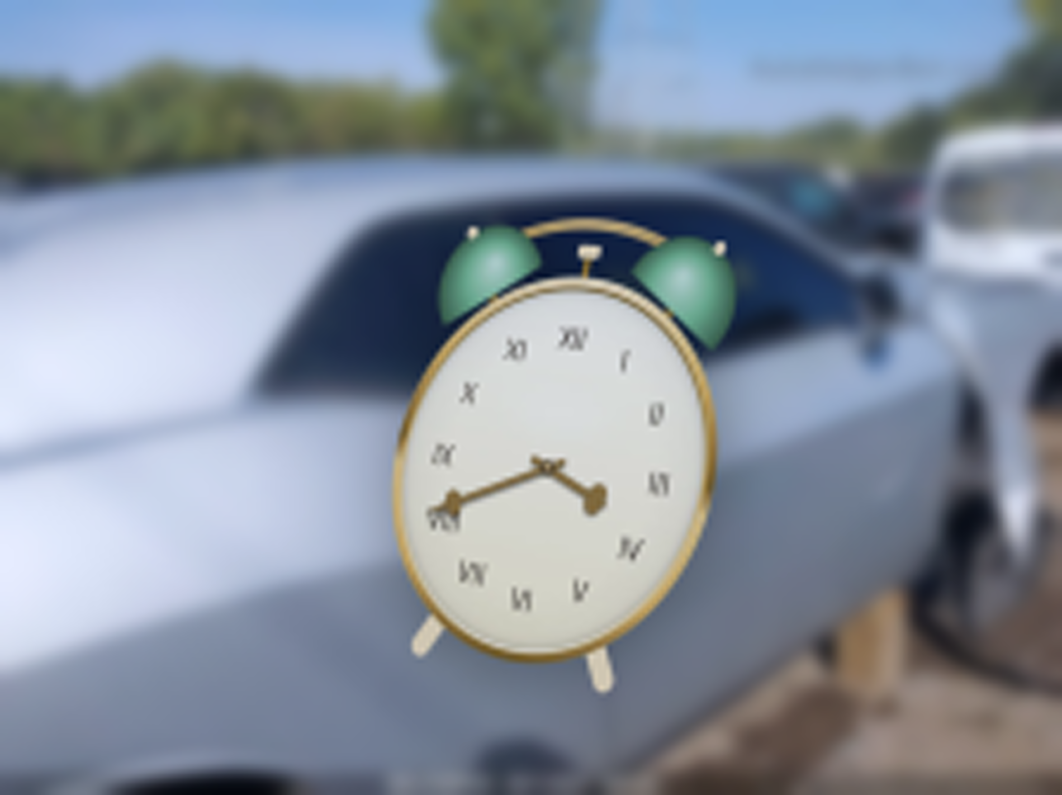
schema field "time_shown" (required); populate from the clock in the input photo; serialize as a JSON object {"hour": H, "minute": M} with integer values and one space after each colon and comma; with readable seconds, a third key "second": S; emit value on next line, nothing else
{"hour": 3, "minute": 41}
